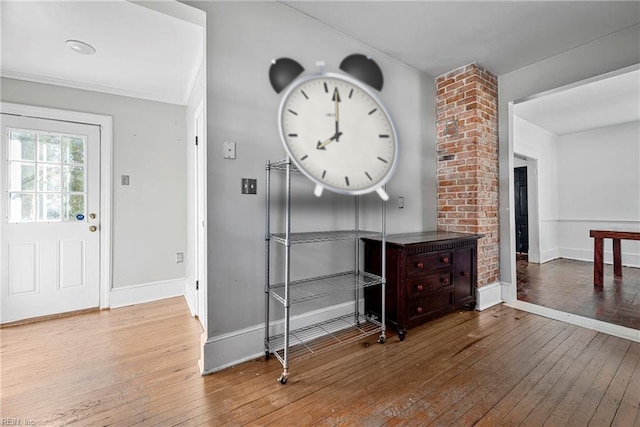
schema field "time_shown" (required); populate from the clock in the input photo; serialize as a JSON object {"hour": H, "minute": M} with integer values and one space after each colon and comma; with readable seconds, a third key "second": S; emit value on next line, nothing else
{"hour": 8, "minute": 2}
